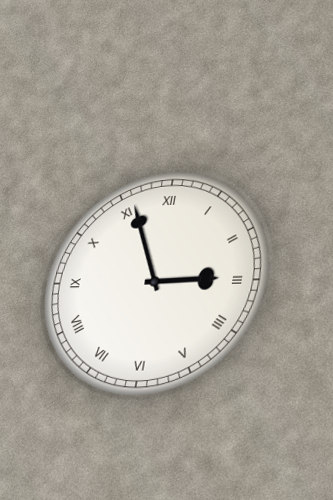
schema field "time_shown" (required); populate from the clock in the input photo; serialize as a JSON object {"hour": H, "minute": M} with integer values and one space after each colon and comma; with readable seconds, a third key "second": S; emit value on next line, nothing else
{"hour": 2, "minute": 56}
